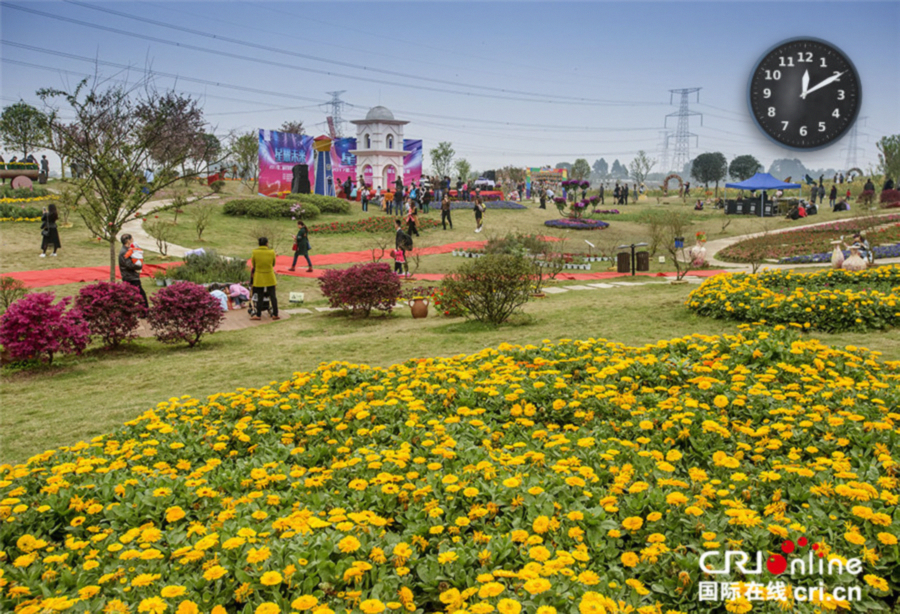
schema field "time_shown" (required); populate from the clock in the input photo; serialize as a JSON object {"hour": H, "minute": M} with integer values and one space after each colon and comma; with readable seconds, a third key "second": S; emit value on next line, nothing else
{"hour": 12, "minute": 10}
